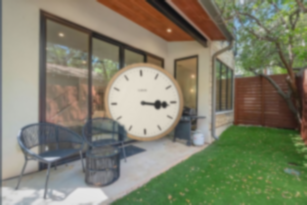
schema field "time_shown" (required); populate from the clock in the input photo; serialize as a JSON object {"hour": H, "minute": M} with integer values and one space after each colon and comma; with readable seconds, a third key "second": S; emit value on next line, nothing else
{"hour": 3, "minute": 16}
